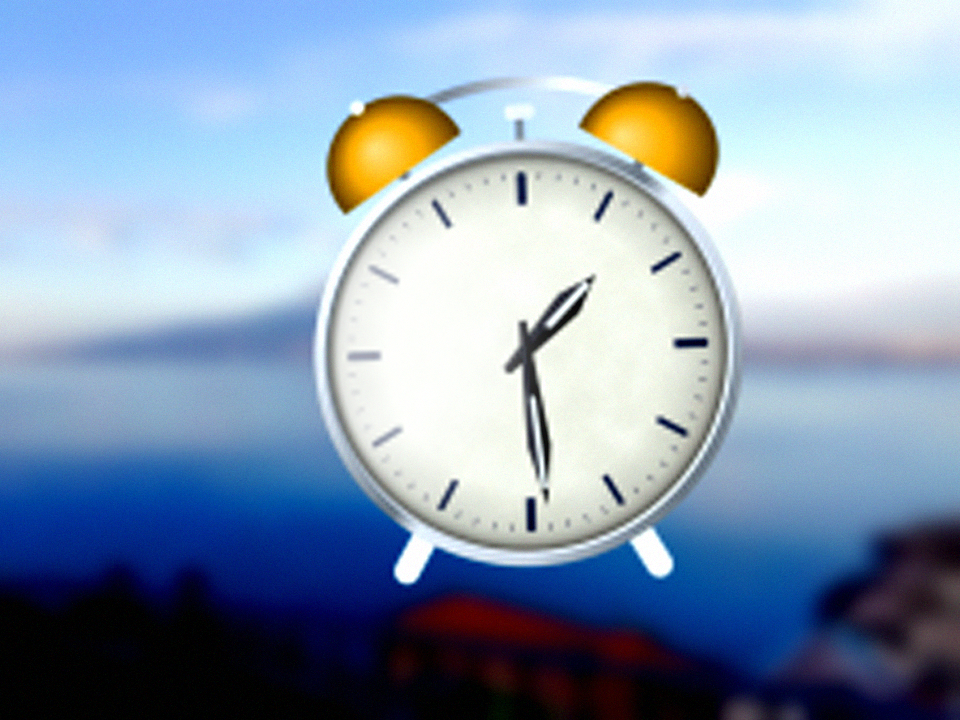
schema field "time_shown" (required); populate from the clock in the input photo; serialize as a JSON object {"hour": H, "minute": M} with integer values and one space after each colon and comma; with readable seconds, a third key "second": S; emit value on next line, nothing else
{"hour": 1, "minute": 29}
